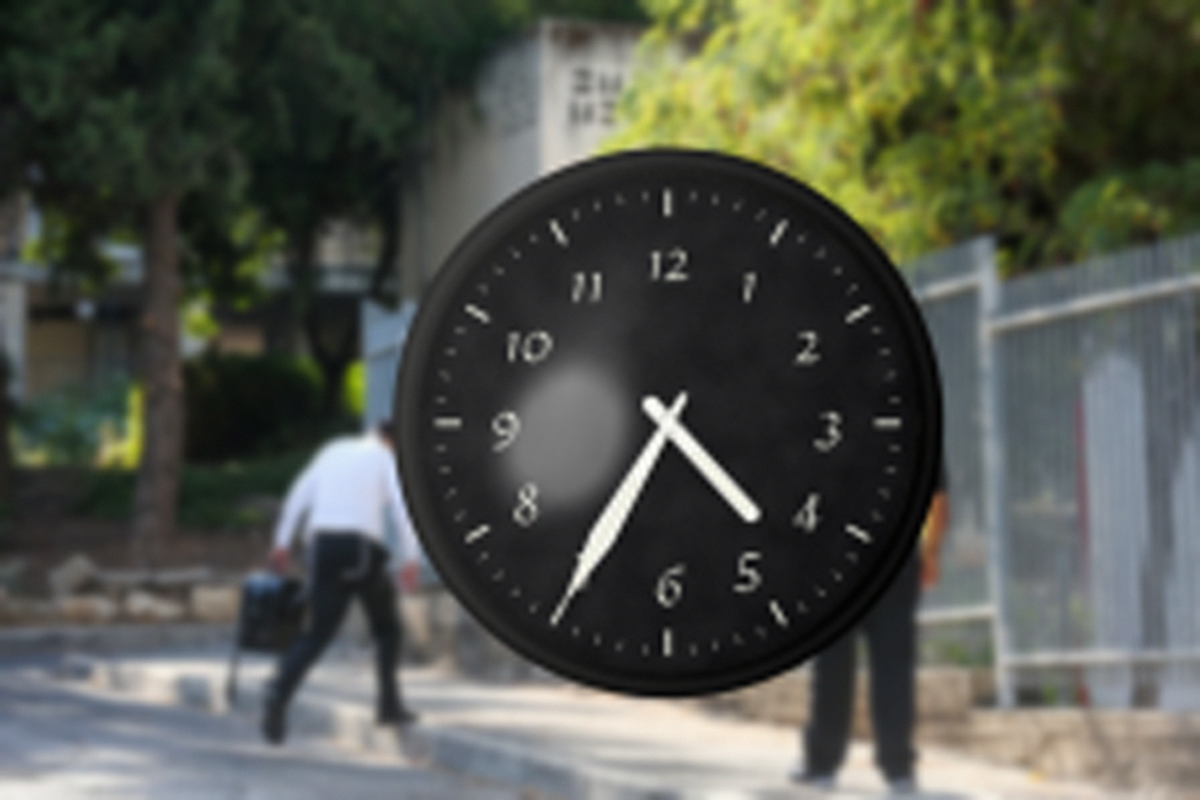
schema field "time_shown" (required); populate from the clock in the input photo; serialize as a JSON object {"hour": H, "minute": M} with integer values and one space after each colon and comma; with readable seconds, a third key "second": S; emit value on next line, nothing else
{"hour": 4, "minute": 35}
